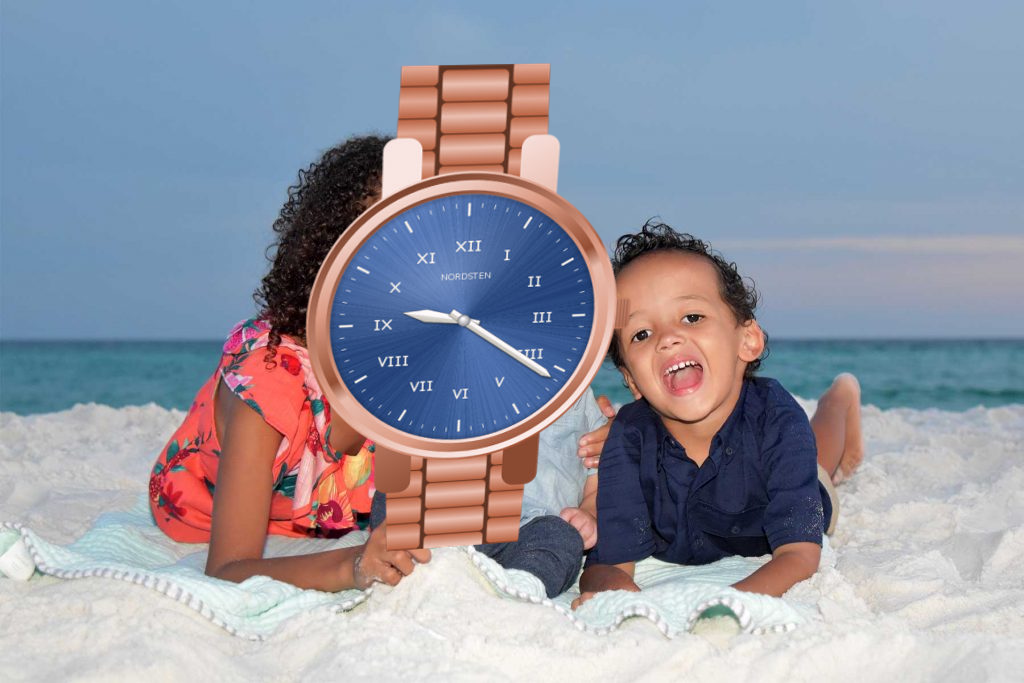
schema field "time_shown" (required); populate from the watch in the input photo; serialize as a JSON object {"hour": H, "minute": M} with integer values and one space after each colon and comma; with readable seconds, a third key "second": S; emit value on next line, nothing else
{"hour": 9, "minute": 21}
